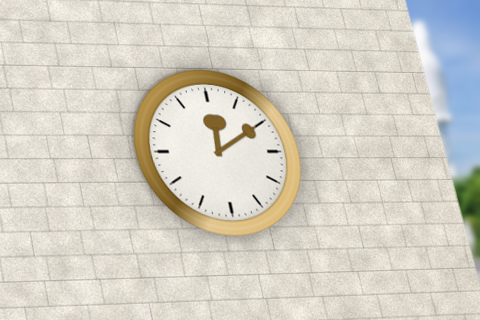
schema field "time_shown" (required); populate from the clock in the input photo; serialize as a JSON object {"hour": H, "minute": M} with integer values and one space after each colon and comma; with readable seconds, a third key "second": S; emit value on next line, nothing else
{"hour": 12, "minute": 10}
